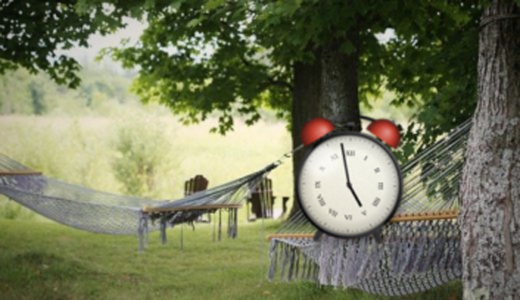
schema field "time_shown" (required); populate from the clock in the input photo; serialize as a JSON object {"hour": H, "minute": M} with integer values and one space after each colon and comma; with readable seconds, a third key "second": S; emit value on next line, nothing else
{"hour": 4, "minute": 58}
